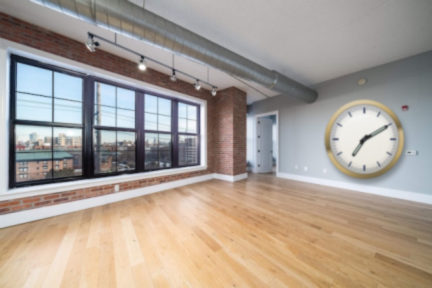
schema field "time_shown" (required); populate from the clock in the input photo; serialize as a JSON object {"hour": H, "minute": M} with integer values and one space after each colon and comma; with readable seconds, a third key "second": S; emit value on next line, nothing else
{"hour": 7, "minute": 10}
